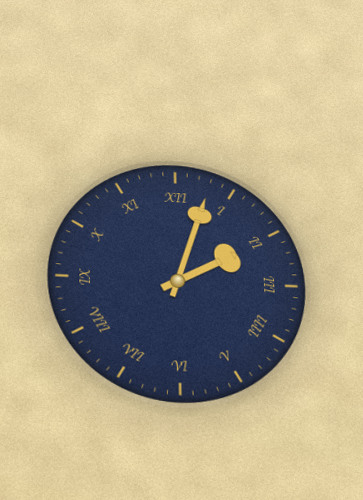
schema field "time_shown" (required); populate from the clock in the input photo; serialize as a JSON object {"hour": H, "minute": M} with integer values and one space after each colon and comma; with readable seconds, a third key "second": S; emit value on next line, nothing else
{"hour": 2, "minute": 3}
